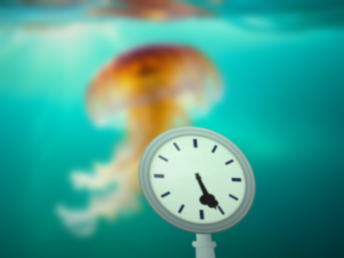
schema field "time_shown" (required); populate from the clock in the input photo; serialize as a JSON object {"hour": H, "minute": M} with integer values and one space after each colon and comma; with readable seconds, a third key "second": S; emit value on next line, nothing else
{"hour": 5, "minute": 26}
